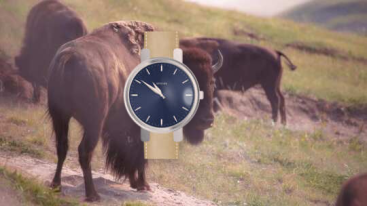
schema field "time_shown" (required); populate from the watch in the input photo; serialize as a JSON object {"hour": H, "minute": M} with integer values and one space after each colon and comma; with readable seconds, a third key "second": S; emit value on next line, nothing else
{"hour": 10, "minute": 51}
